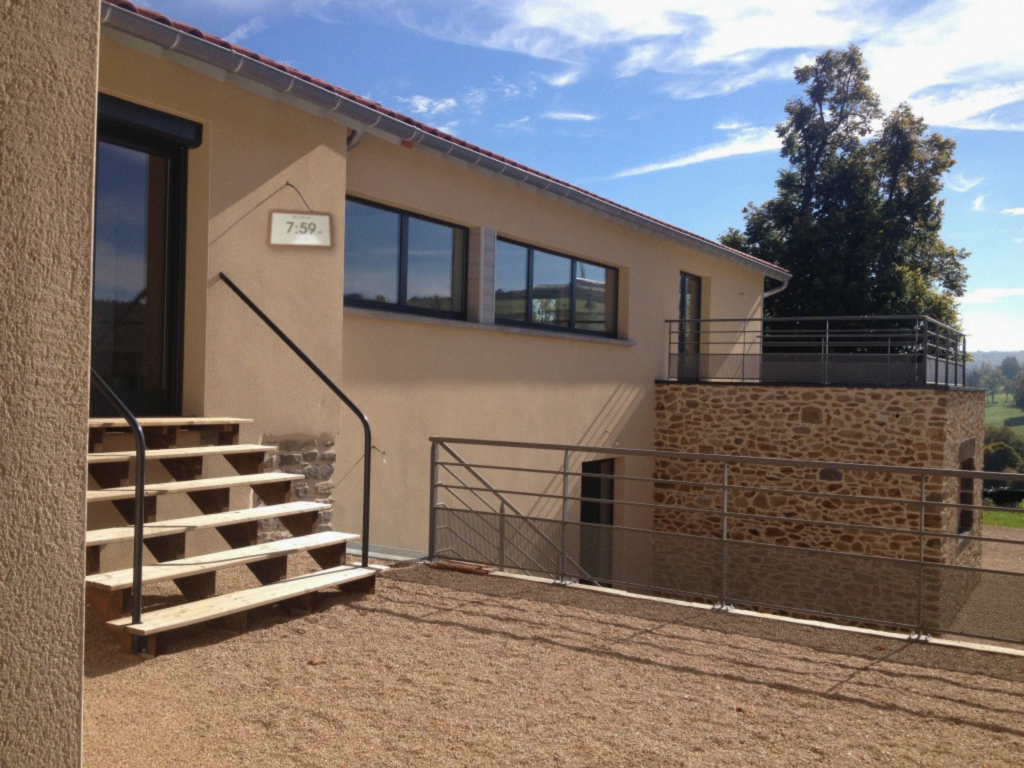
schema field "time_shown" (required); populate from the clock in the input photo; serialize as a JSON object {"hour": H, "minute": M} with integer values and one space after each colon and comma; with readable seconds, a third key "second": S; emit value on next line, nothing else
{"hour": 7, "minute": 59}
